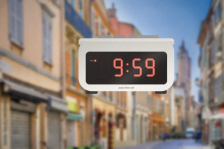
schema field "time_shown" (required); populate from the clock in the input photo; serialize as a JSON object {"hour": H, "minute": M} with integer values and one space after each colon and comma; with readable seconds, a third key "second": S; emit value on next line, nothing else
{"hour": 9, "minute": 59}
